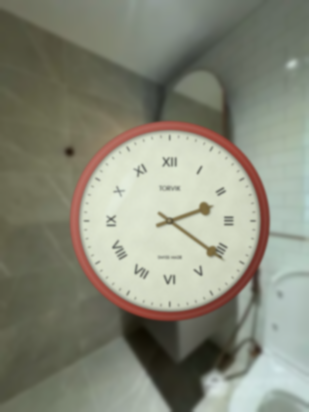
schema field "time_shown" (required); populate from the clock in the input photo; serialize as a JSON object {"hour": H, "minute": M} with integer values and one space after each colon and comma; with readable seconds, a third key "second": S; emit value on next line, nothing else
{"hour": 2, "minute": 21}
